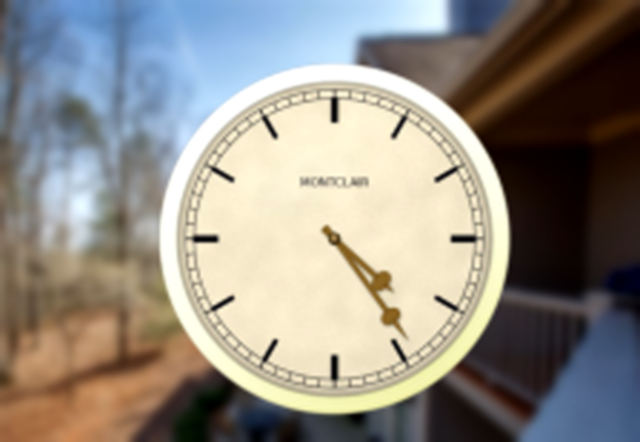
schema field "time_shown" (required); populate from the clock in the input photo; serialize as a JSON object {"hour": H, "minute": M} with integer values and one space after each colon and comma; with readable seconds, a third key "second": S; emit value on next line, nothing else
{"hour": 4, "minute": 24}
